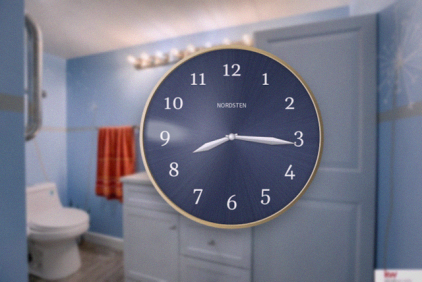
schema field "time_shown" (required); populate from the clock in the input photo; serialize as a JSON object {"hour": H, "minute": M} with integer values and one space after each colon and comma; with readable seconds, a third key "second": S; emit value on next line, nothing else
{"hour": 8, "minute": 16}
